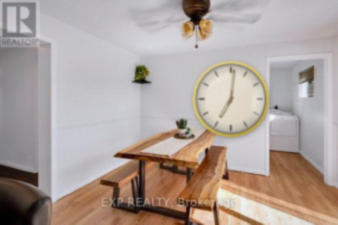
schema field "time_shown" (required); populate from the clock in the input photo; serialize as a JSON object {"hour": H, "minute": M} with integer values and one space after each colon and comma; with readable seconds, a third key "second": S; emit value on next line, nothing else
{"hour": 7, "minute": 1}
